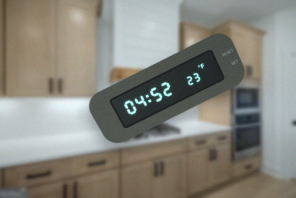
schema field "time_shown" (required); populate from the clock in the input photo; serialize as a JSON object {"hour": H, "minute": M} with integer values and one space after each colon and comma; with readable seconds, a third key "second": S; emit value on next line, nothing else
{"hour": 4, "minute": 52}
